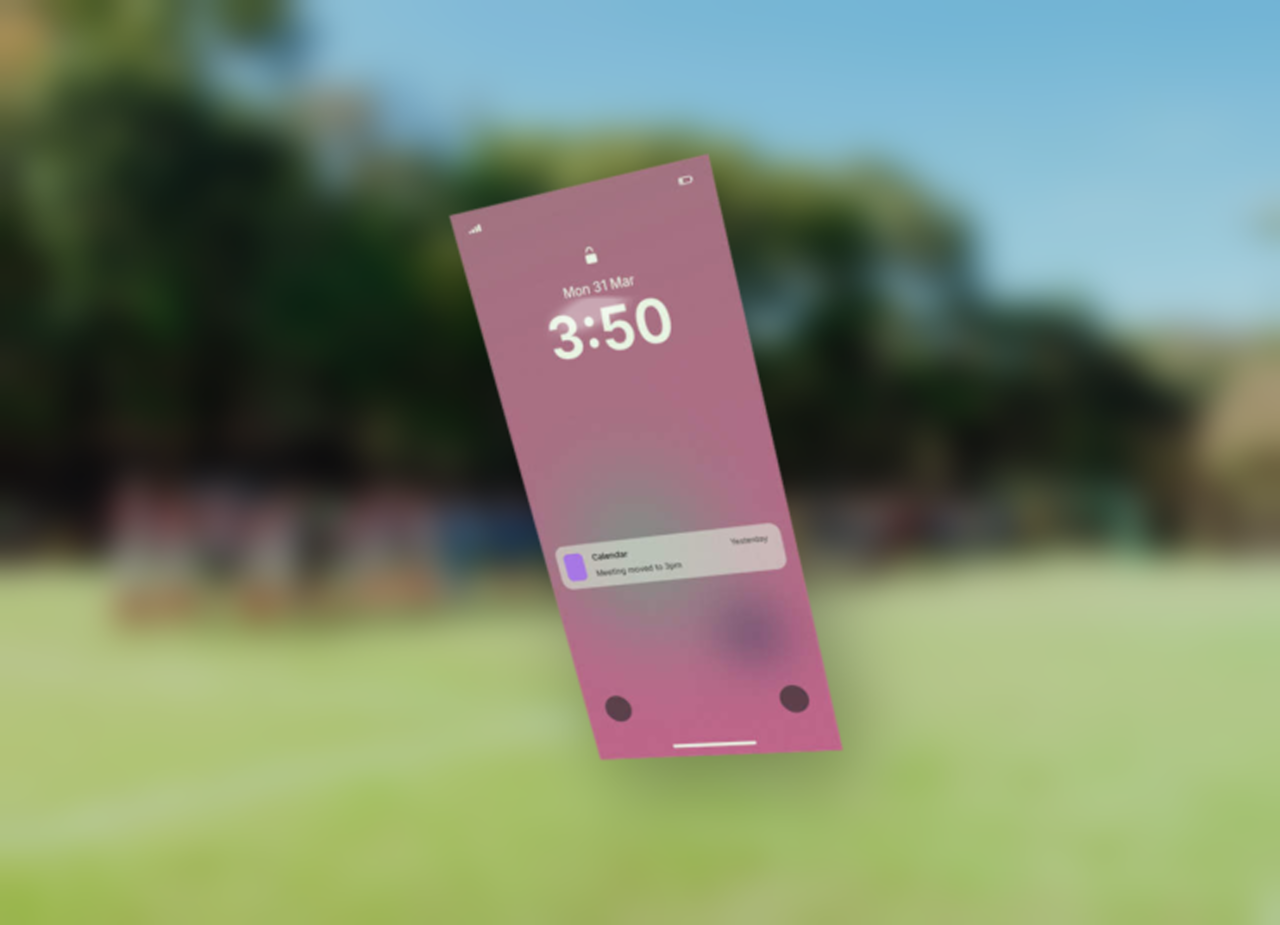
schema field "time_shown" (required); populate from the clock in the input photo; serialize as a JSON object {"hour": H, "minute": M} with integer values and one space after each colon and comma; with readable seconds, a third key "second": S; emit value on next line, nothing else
{"hour": 3, "minute": 50}
